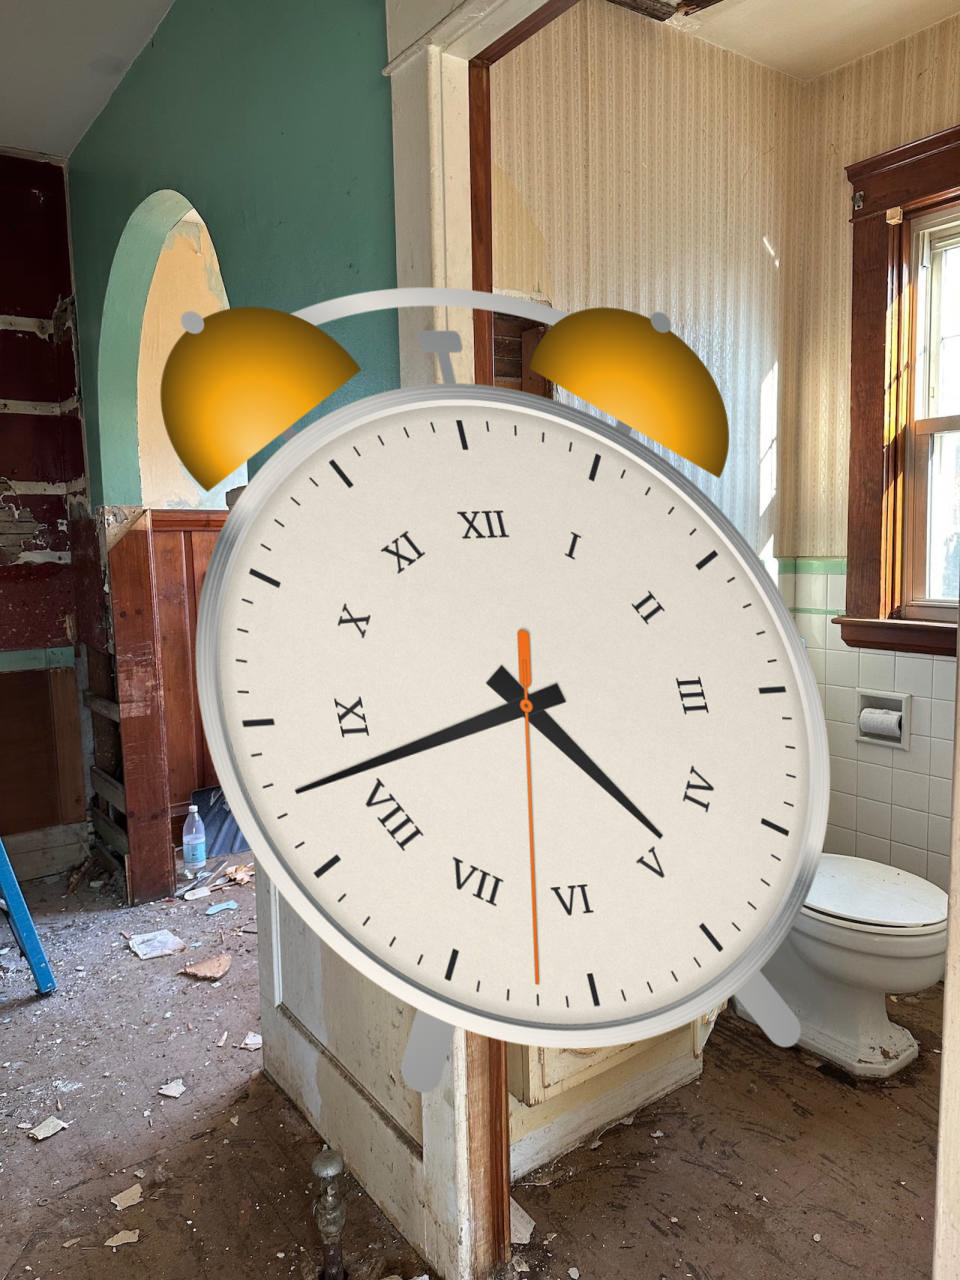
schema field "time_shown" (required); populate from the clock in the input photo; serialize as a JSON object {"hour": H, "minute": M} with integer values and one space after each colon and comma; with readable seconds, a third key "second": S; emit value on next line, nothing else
{"hour": 4, "minute": 42, "second": 32}
